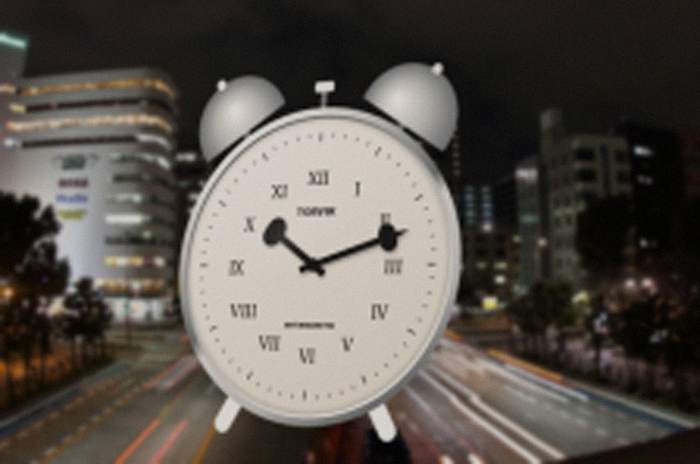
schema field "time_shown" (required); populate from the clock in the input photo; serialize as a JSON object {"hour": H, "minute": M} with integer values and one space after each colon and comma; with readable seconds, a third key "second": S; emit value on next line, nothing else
{"hour": 10, "minute": 12}
